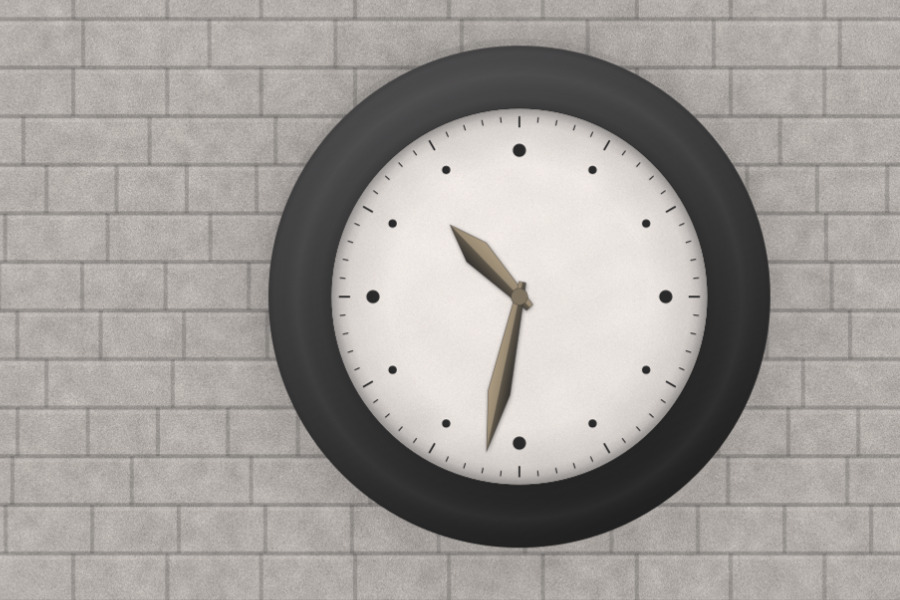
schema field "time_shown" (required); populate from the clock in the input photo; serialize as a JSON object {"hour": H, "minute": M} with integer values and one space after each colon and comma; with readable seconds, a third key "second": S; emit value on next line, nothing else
{"hour": 10, "minute": 32}
